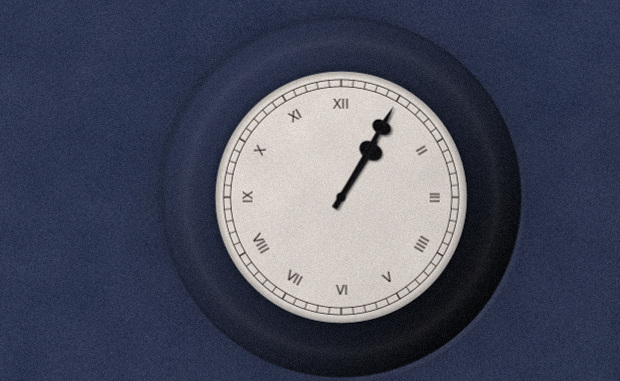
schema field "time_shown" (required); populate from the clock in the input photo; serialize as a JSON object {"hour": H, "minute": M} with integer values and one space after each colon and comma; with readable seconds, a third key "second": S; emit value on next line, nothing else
{"hour": 1, "minute": 5}
